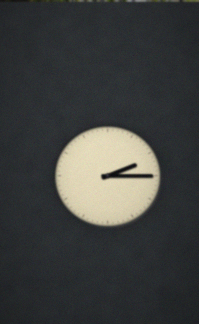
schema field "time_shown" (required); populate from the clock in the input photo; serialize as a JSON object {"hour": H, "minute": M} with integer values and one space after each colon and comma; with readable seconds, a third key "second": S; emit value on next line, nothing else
{"hour": 2, "minute": 15}
